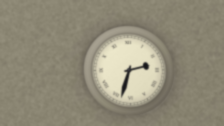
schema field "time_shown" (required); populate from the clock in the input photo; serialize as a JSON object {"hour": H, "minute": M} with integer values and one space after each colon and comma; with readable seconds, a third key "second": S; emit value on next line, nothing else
{"hour": 2, "minute": 33}
